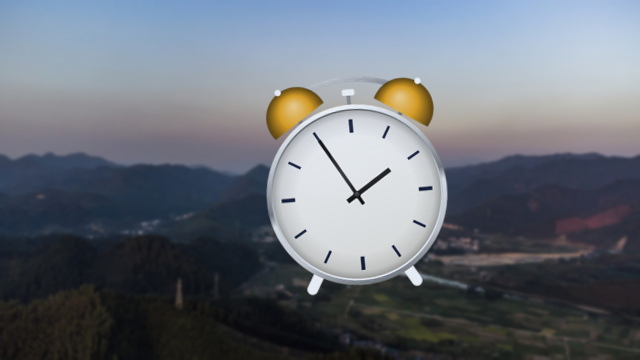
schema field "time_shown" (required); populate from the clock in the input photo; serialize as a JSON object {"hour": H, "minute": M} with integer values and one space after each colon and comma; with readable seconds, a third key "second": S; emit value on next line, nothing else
{"hour": 1, "minute": 55}
